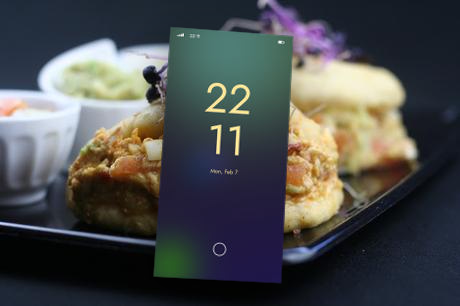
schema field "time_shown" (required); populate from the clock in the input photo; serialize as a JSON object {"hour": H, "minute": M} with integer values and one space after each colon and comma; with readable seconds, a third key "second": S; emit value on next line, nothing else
{"hour": 22, "minute": 11}
